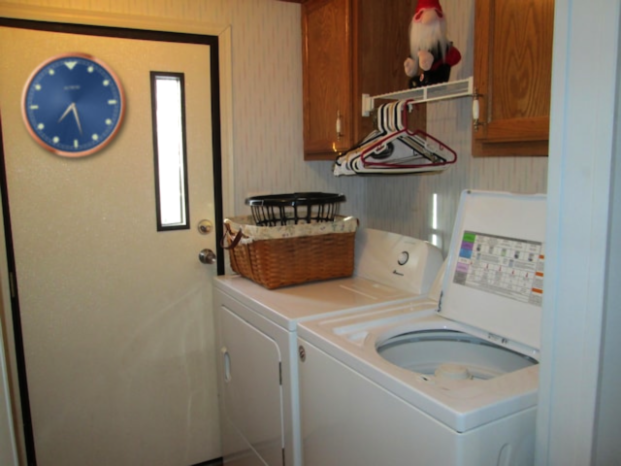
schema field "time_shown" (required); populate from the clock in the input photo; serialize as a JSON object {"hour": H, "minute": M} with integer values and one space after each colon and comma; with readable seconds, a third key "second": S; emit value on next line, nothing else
{"hour": 7, "minute": 28}
